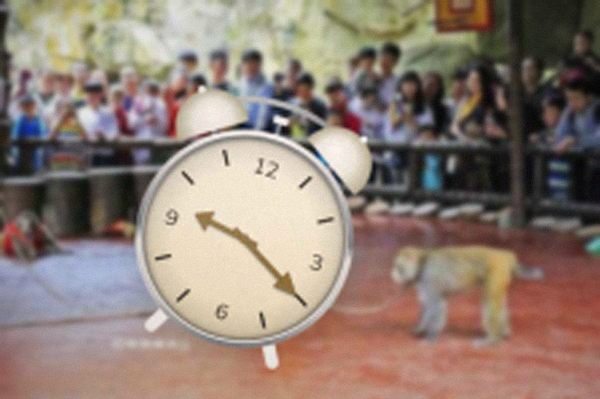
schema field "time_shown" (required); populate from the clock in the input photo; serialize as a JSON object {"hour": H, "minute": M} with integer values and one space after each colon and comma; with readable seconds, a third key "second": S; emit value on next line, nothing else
{"hour": 9, "minute": 20}
